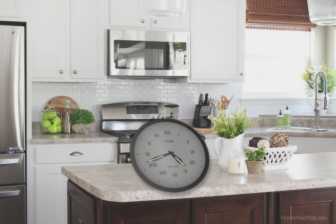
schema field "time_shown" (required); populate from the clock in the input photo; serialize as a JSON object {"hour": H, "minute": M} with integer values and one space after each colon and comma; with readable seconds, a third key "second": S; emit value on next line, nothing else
{"hour": 4, "minute": 42}
